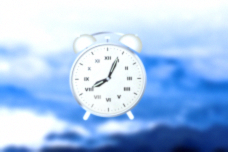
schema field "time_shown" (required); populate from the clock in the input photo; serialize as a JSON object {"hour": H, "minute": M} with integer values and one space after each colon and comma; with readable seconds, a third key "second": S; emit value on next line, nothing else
{"hour": 8, "minute": 4}
